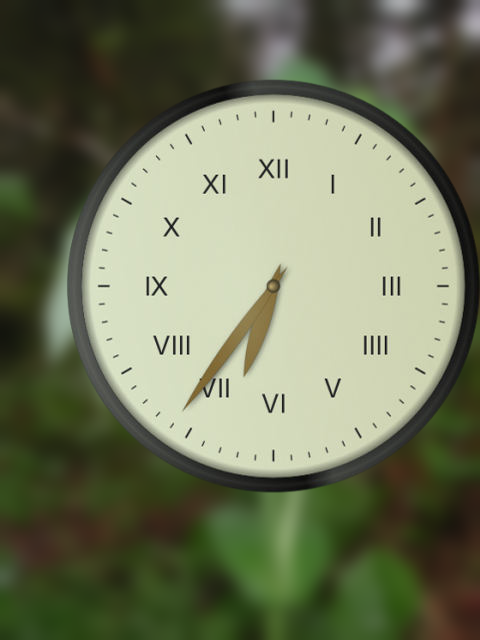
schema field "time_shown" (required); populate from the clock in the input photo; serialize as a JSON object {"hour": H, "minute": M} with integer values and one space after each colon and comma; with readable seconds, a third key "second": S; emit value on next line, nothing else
{"hour": 6, "minute": 36}
